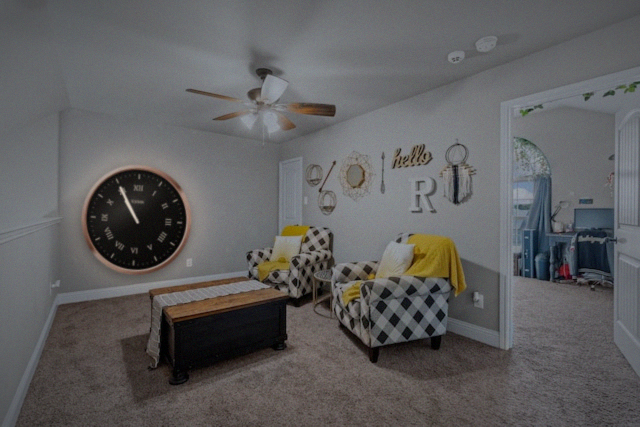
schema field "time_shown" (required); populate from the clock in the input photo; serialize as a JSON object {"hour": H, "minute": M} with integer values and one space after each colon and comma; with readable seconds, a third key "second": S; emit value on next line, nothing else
{"hour": 10, "minute": 55}
